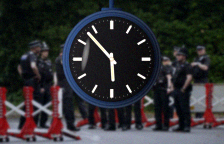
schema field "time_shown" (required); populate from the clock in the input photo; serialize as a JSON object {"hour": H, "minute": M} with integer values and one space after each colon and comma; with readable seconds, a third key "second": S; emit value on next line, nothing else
{"hour": 5, "minute": 53}
